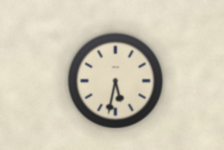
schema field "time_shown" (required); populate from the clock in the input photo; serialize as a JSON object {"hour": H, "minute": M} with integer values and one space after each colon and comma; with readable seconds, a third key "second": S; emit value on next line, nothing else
{"hour": 5, "minute": 32}
